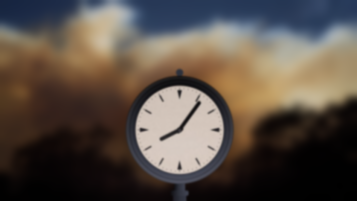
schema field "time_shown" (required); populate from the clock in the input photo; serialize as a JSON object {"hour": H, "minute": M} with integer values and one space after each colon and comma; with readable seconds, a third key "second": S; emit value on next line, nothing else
{"hour": 8, "minute": 6}
